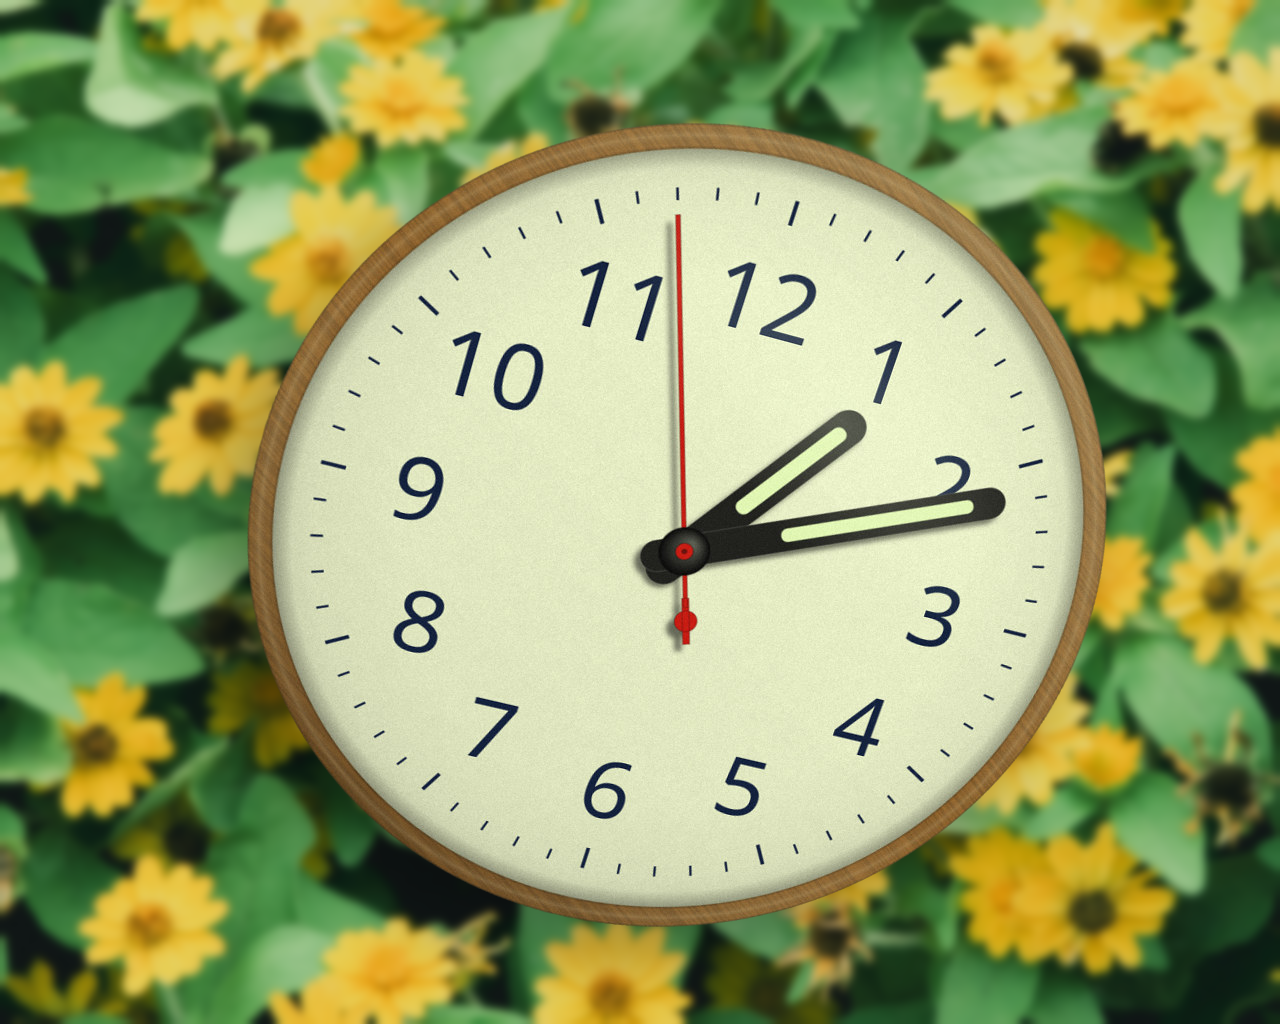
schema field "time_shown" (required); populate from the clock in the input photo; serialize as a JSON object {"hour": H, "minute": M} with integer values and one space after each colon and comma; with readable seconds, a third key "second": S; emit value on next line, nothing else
{"hour": 1, "minute": 10, "second": 57}
